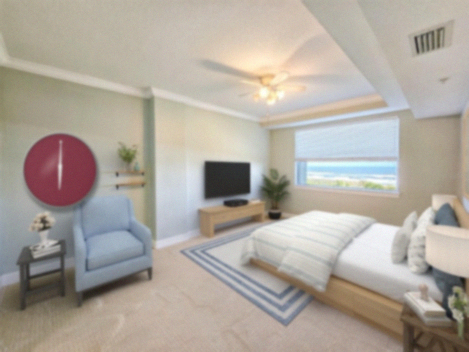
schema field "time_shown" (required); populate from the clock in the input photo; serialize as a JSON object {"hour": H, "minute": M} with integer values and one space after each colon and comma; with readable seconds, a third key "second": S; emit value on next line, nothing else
{"hour": 6, "minute": 0}
